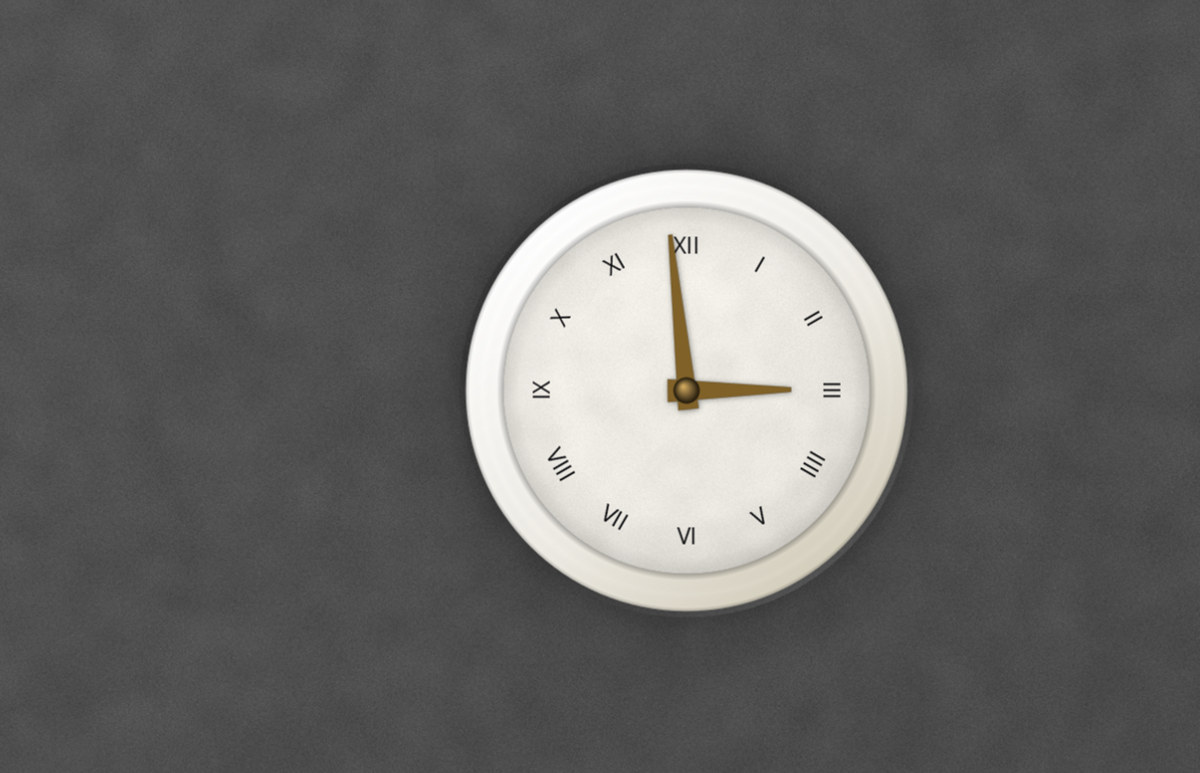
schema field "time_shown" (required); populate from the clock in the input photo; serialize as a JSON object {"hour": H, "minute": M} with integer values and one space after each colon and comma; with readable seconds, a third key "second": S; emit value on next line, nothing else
{"hour": 2, "minute": 59}
